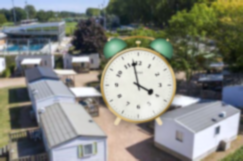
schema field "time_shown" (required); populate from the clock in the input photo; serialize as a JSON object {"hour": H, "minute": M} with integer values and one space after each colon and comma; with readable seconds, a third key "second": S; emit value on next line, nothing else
{"hour": 3, "minute": 58}
